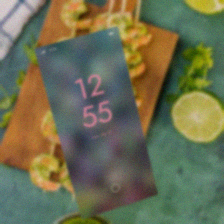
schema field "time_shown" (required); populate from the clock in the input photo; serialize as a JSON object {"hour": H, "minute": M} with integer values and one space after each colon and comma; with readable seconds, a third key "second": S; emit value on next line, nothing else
{"hour": 12, "minute": 55}
